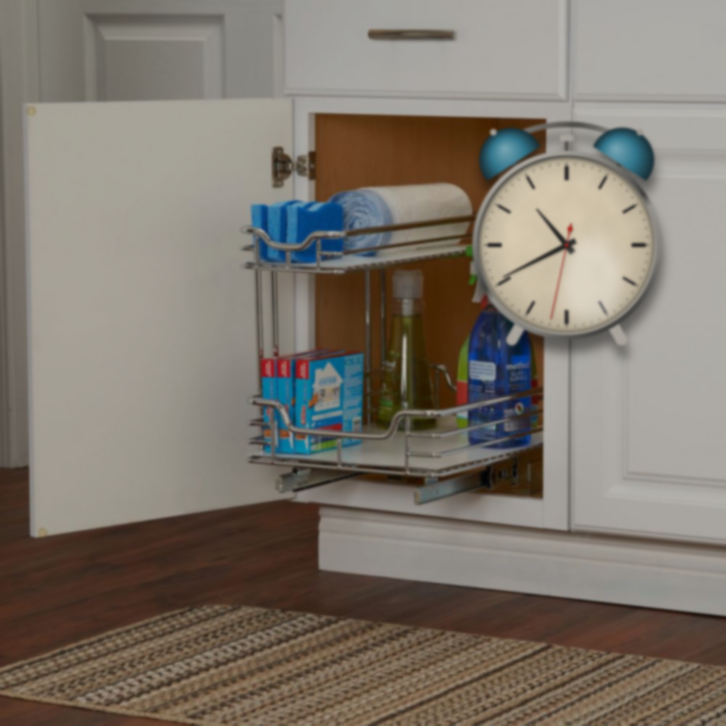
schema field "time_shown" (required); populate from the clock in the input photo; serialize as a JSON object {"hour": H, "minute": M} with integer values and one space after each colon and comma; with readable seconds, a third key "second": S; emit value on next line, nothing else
{"hour": 10, "minute": 40, "second": 32}
